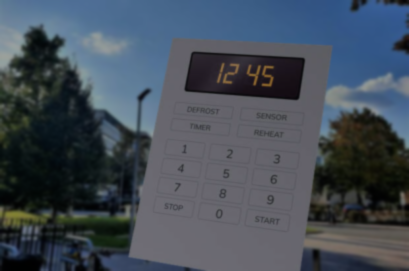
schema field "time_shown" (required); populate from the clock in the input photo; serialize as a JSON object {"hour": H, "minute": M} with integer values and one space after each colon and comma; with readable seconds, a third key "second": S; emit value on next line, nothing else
{"hour": 12, "minute": 45}
